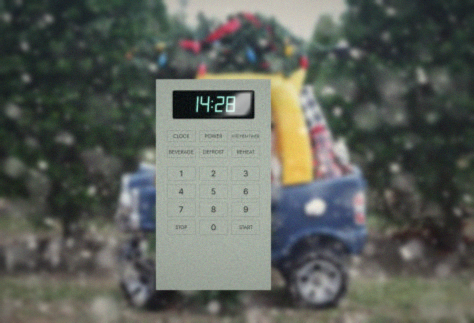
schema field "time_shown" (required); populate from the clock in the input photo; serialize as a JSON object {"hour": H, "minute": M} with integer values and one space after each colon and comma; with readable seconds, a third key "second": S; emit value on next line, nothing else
{"hour": 14, "minute": 28}
